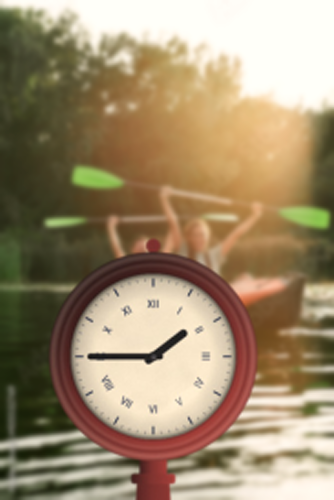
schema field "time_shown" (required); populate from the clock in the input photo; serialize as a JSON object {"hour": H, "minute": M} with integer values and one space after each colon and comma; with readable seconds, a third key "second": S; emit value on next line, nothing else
{"hour": 1, "minute": 45}
